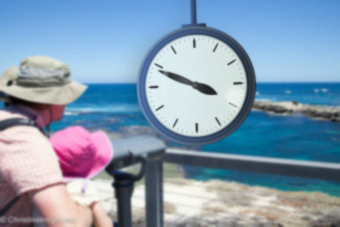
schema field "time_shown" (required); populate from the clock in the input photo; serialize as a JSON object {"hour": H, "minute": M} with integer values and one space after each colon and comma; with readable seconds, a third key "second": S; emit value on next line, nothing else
{"hour": 3, "minute": 49}
